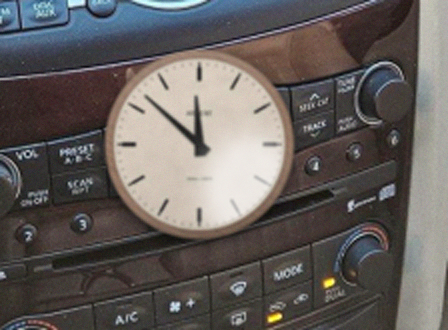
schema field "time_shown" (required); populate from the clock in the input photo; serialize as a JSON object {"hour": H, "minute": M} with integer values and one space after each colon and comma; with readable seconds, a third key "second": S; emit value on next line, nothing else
{"hour": 11, "minute": 52}
